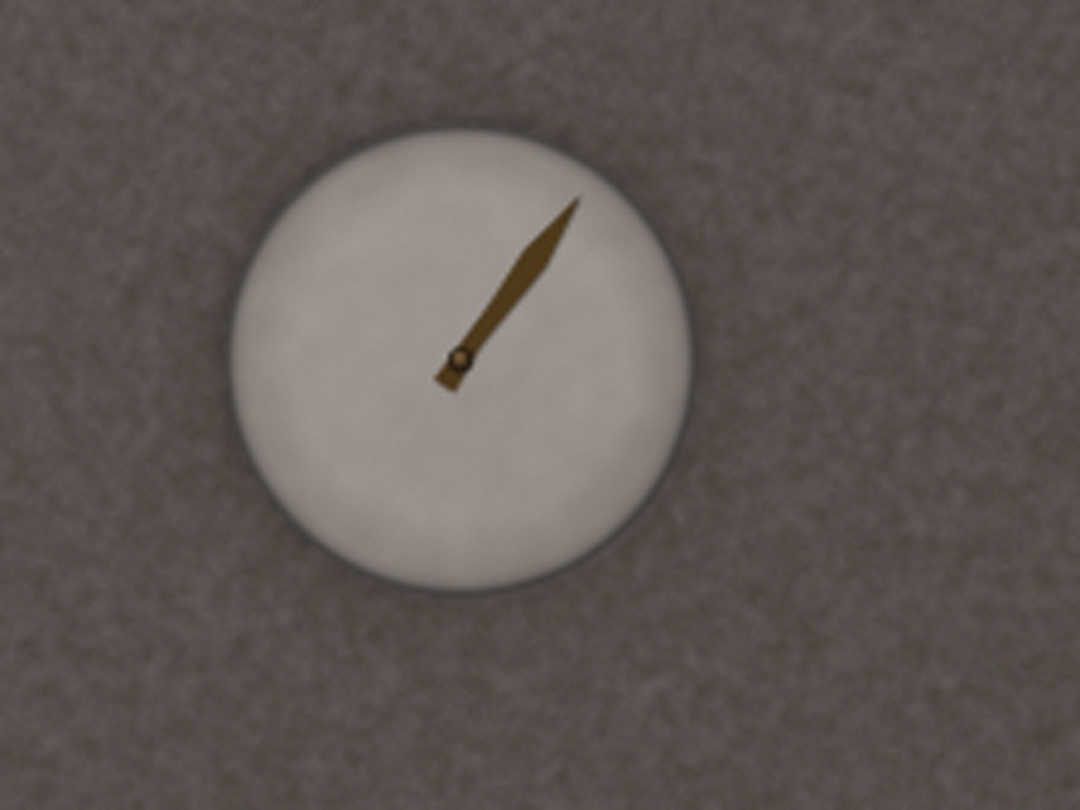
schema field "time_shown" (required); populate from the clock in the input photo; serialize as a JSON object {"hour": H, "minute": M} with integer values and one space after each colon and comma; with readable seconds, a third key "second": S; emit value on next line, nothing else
{"hour": 1, "minute": 6}
